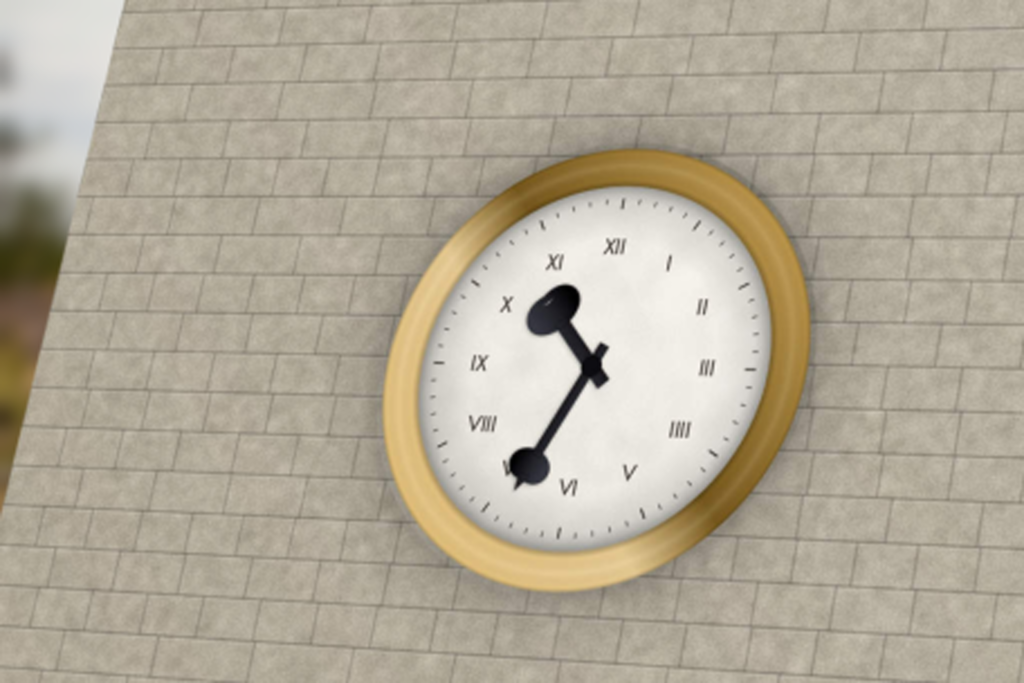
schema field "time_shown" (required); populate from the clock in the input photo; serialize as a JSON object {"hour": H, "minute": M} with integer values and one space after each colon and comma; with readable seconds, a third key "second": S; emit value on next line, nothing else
{"hour": 10, "minute": 34}
